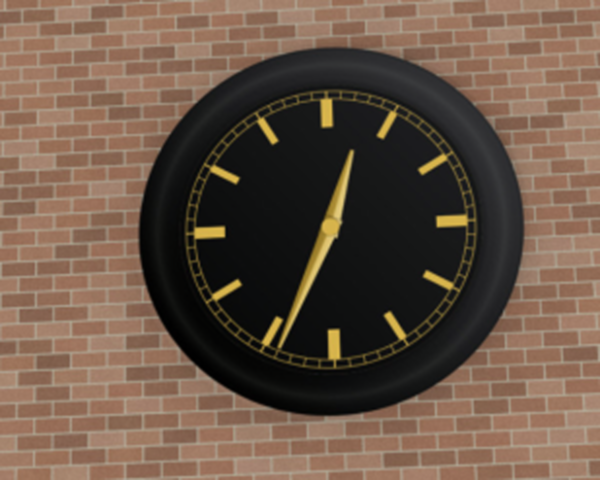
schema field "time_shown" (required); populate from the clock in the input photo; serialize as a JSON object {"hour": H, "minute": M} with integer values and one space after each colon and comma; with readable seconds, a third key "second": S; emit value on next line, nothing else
{"hour": 12, "minute": 34}
